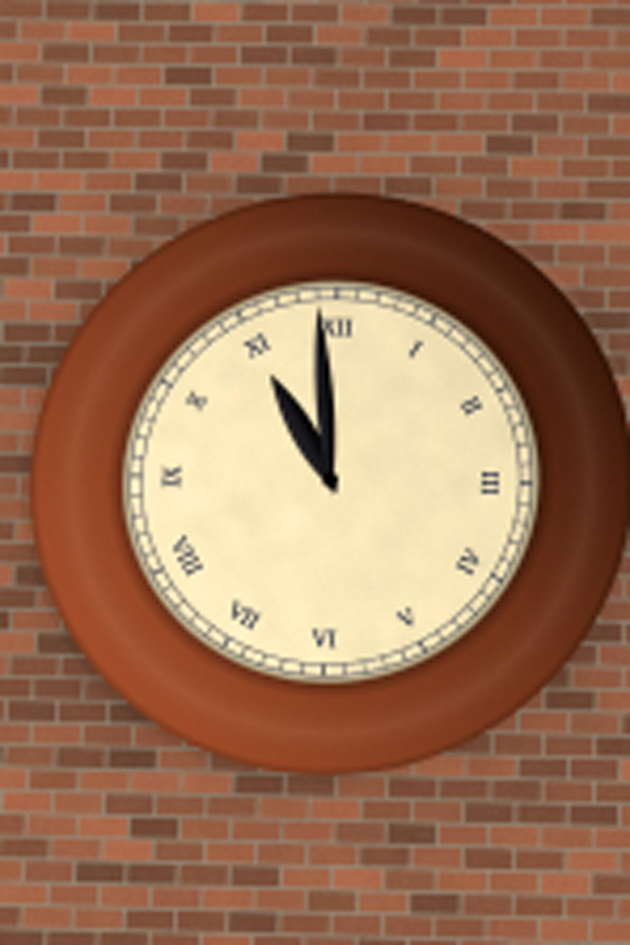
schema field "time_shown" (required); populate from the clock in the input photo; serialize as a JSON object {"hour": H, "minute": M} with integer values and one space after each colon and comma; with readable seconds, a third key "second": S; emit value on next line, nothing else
{"hour": 10, "minute": 59}
